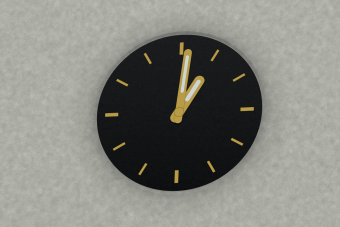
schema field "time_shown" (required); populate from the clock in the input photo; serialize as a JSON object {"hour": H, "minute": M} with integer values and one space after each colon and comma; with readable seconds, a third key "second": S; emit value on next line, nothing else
{"hour": 1, "minute": 1}
